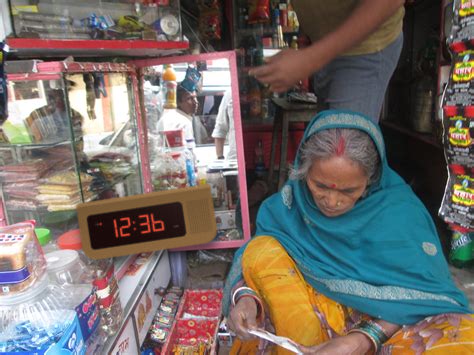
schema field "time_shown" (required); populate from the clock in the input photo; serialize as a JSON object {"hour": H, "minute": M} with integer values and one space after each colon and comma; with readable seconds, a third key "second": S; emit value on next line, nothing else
{"hour": 12, "minute": 36}
